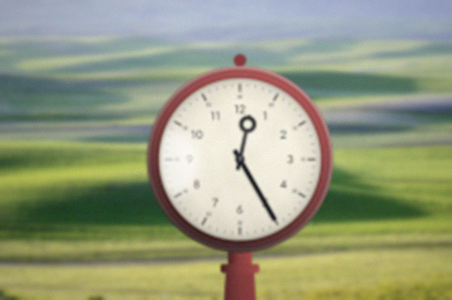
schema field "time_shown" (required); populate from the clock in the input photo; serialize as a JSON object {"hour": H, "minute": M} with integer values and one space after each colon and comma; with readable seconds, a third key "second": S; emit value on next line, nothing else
{"hour": 12, "minute": 25}
